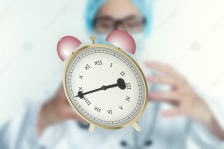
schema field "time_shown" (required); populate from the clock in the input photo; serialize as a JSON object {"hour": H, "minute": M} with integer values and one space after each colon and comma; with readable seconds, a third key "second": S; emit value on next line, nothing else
{"hour": 2, "minute": 43}
